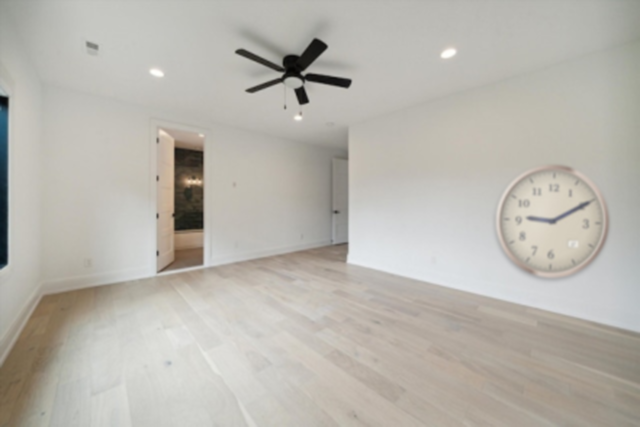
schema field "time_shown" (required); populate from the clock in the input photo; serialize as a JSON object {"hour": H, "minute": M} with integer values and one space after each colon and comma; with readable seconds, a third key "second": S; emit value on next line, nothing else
{"hour": 9, "minute": 10}
